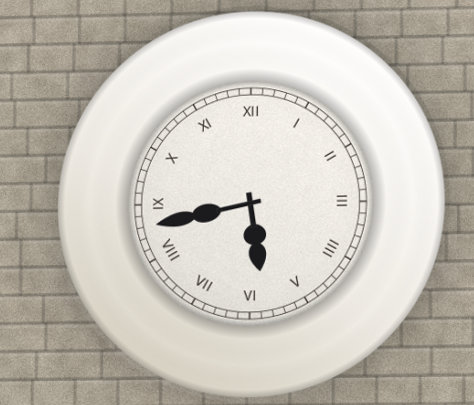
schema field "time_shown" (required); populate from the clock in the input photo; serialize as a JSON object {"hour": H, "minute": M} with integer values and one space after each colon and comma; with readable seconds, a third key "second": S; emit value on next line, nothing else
{"hour": 5, "minute": 43}
